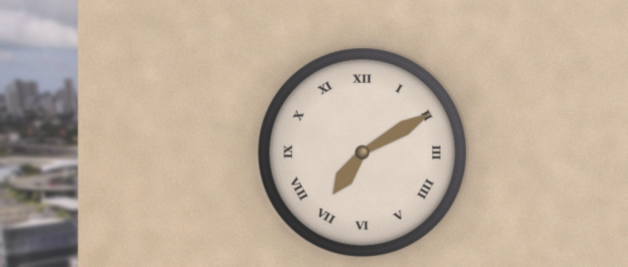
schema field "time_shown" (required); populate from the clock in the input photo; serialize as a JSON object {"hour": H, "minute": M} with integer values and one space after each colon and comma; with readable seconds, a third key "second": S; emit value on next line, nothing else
{"hour": 7, "minute": 10}
